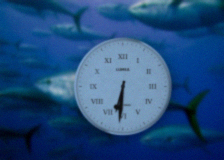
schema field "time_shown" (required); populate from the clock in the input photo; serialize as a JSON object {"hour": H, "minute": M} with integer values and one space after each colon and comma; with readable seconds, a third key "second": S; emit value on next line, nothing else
{"hour": 6, "minute": 31}
